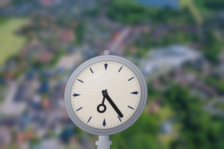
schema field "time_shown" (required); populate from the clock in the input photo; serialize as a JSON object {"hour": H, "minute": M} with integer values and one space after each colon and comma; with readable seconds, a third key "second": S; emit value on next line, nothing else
{"hour": 6, "minute": 24}
